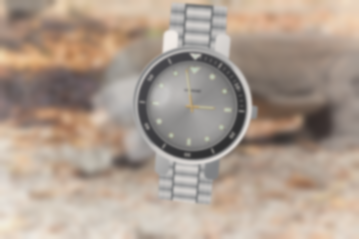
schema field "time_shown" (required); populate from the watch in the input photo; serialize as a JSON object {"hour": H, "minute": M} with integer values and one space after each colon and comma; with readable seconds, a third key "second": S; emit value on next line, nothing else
{"hour": 2, "minute": 58}
